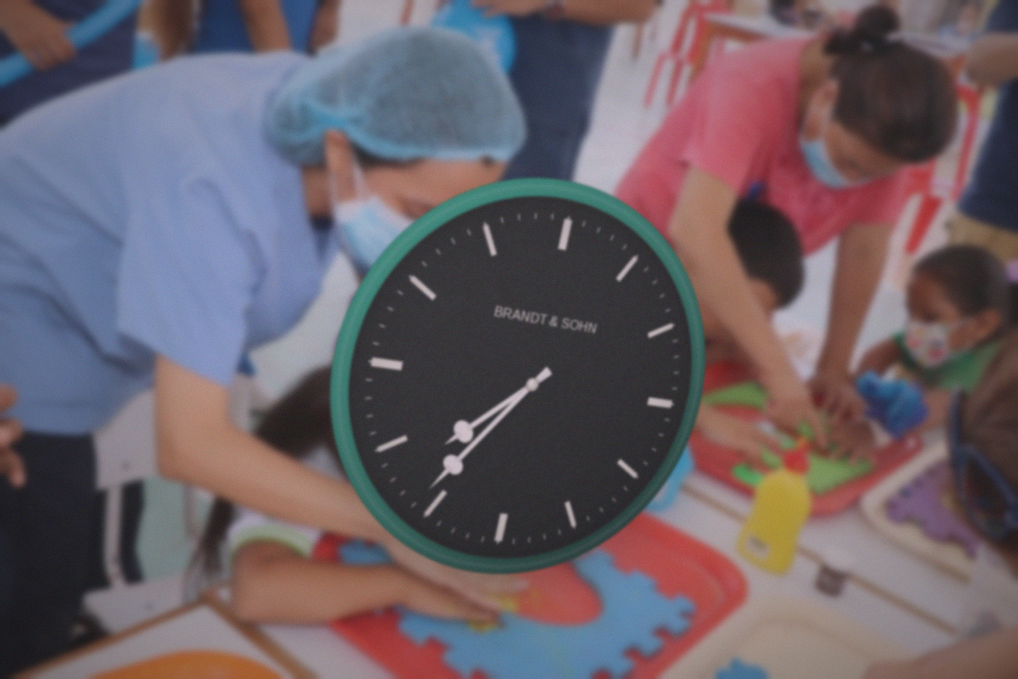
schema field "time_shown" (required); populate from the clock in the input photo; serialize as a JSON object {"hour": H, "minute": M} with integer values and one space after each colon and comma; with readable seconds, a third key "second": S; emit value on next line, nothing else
{"hour": 7, "minute": 36}
